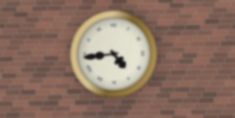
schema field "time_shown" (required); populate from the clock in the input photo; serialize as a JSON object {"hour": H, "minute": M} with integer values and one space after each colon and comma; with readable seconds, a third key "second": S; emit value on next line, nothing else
{"hour": 4, "minute": 44}
